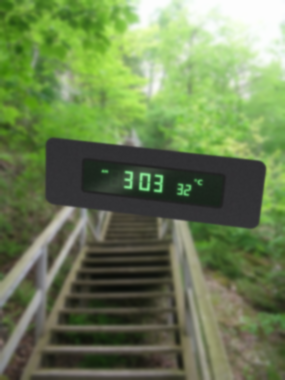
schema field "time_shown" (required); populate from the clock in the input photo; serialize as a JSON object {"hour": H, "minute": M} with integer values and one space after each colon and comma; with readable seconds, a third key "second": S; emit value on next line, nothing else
{"hour": 3, "minute": 3}
